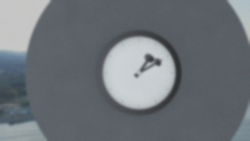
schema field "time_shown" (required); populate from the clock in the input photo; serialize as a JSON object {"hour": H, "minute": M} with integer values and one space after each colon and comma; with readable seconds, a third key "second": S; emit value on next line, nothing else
{"hour": 1, "minute": 10}
